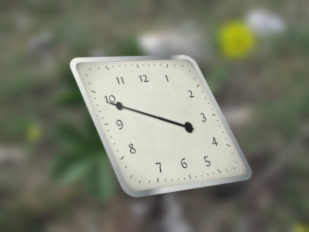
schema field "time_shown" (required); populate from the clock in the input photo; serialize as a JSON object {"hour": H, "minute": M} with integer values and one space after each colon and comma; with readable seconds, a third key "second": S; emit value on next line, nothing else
{"hour": 3, "minute": 49}
